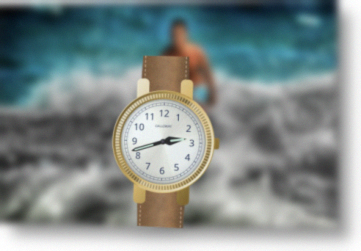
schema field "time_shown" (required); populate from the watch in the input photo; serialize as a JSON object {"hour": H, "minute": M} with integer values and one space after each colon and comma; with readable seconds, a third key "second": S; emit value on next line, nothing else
{"hour": 2, "minute": 42}
